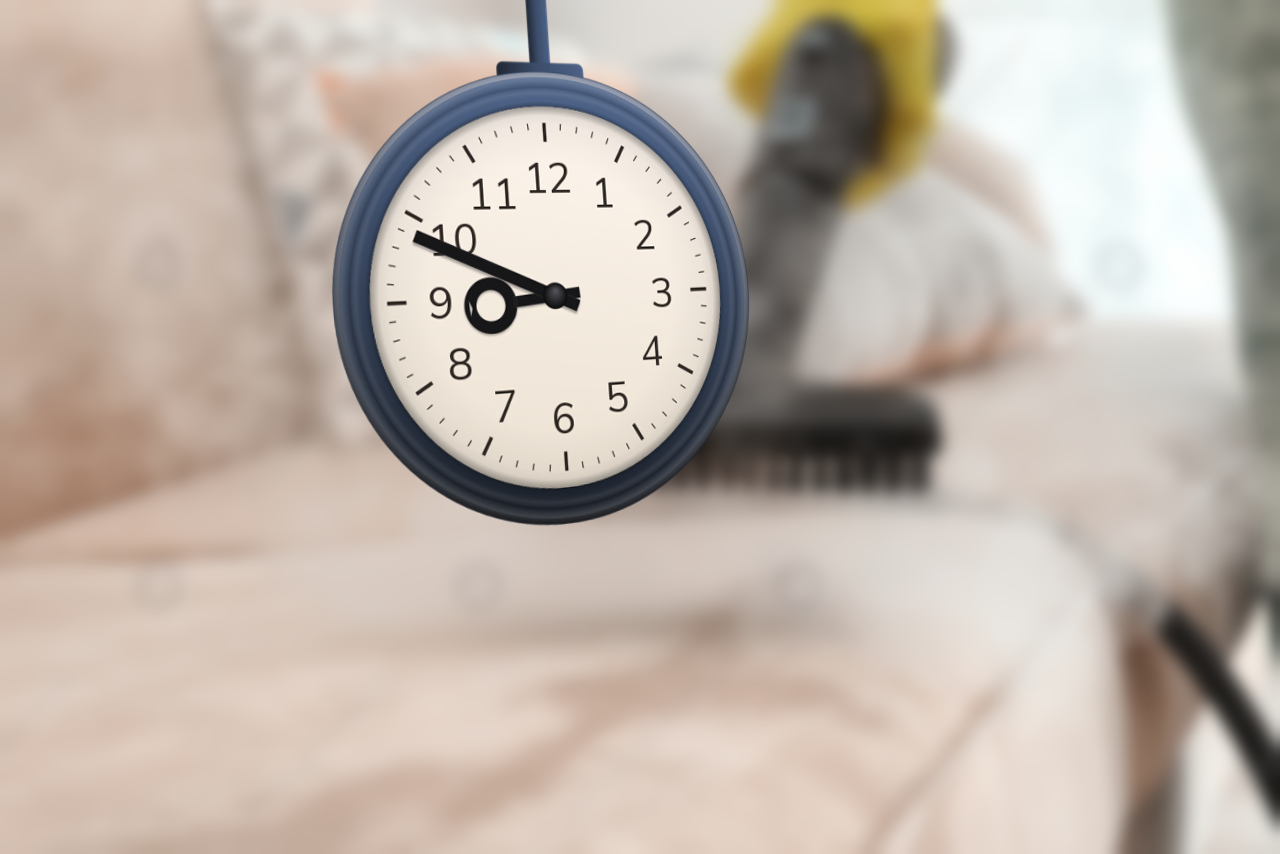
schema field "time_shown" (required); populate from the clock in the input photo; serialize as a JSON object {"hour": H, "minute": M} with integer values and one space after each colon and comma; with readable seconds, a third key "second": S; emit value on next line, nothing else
{"hour": 8, "minute": 49}
